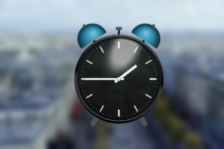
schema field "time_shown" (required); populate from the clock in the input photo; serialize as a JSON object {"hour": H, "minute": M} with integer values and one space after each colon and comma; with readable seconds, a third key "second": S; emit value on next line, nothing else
{"hour": 1, "minute": 45}
